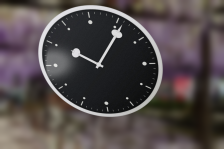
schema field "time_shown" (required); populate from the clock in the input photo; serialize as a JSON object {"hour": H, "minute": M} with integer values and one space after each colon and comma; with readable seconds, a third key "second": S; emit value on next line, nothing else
{"hour": 10, "minute": 6}
